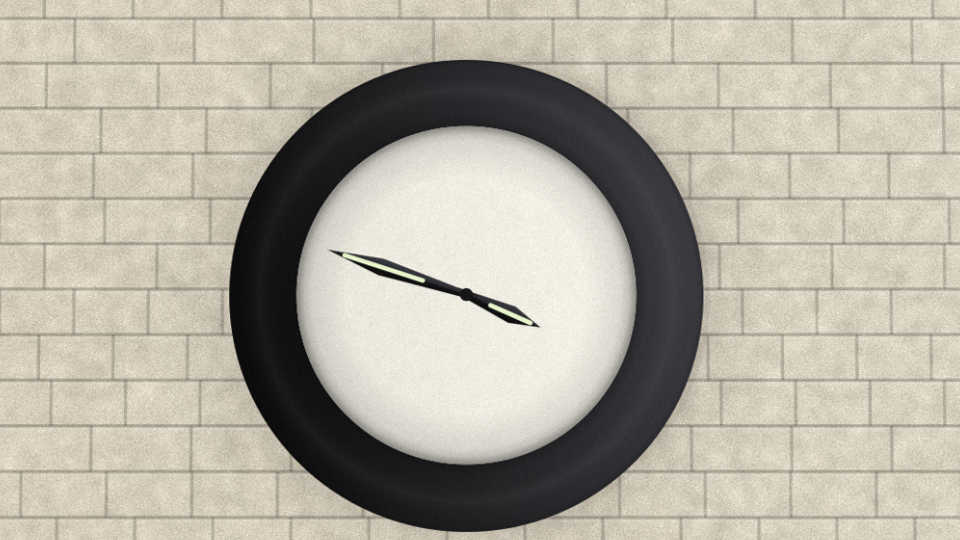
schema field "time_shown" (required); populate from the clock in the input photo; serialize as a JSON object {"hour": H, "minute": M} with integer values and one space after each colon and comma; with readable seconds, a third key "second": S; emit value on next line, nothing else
{"hour": 3, "minute": 48}
